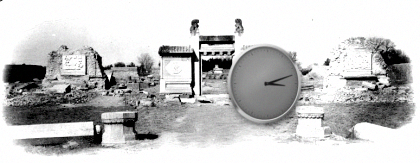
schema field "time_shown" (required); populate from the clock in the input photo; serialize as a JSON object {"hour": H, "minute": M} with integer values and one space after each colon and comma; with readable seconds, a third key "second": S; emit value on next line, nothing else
{"hour": 3, "minute": 12}
